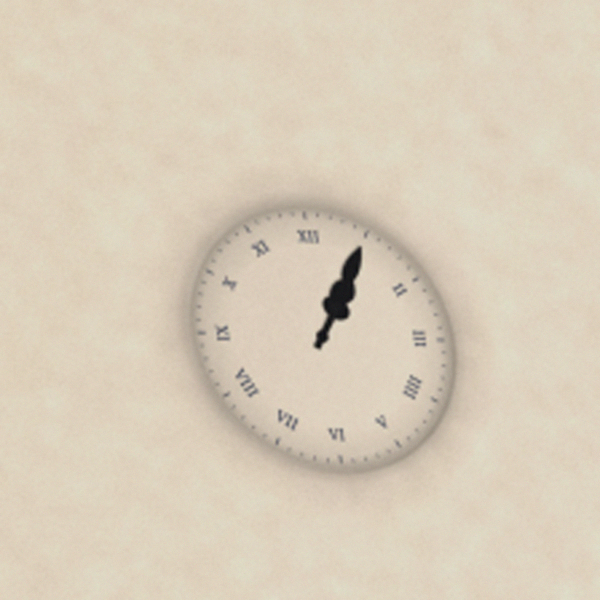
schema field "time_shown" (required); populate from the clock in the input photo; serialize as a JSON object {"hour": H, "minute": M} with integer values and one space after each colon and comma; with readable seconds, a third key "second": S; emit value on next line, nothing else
{"hour": 1, "minute": 5}
